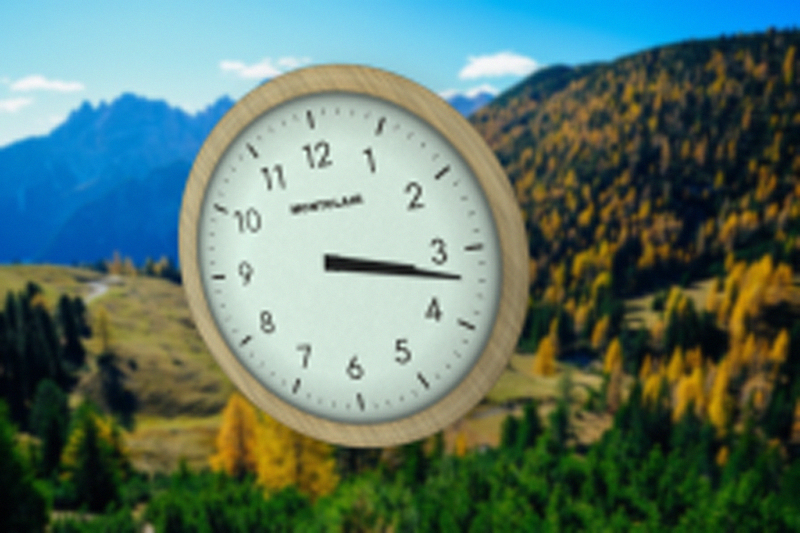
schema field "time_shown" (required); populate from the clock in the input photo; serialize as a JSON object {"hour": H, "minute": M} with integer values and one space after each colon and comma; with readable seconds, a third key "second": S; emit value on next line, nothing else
{"hour": 3, "minute": 17}
